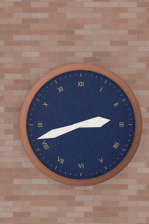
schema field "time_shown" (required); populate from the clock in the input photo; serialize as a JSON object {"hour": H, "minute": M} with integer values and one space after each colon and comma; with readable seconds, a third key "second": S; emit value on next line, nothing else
{"hour": 2, "minute": 42}
